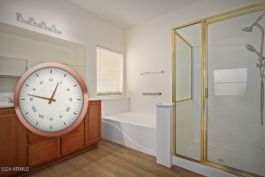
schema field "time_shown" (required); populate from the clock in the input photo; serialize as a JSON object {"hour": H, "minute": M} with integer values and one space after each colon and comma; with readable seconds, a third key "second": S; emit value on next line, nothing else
{"hour": 12, "minute": 47}
